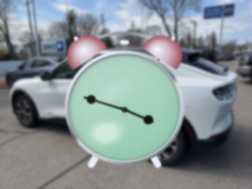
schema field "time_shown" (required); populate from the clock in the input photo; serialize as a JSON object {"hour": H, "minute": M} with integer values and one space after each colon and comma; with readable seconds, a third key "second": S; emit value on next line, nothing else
{"hour": 3, "minute": 48}
